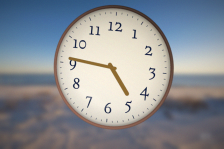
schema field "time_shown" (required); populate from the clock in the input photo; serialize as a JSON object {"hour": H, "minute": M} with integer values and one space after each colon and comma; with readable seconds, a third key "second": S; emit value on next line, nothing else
{"hour": 4, "minute": 46}
